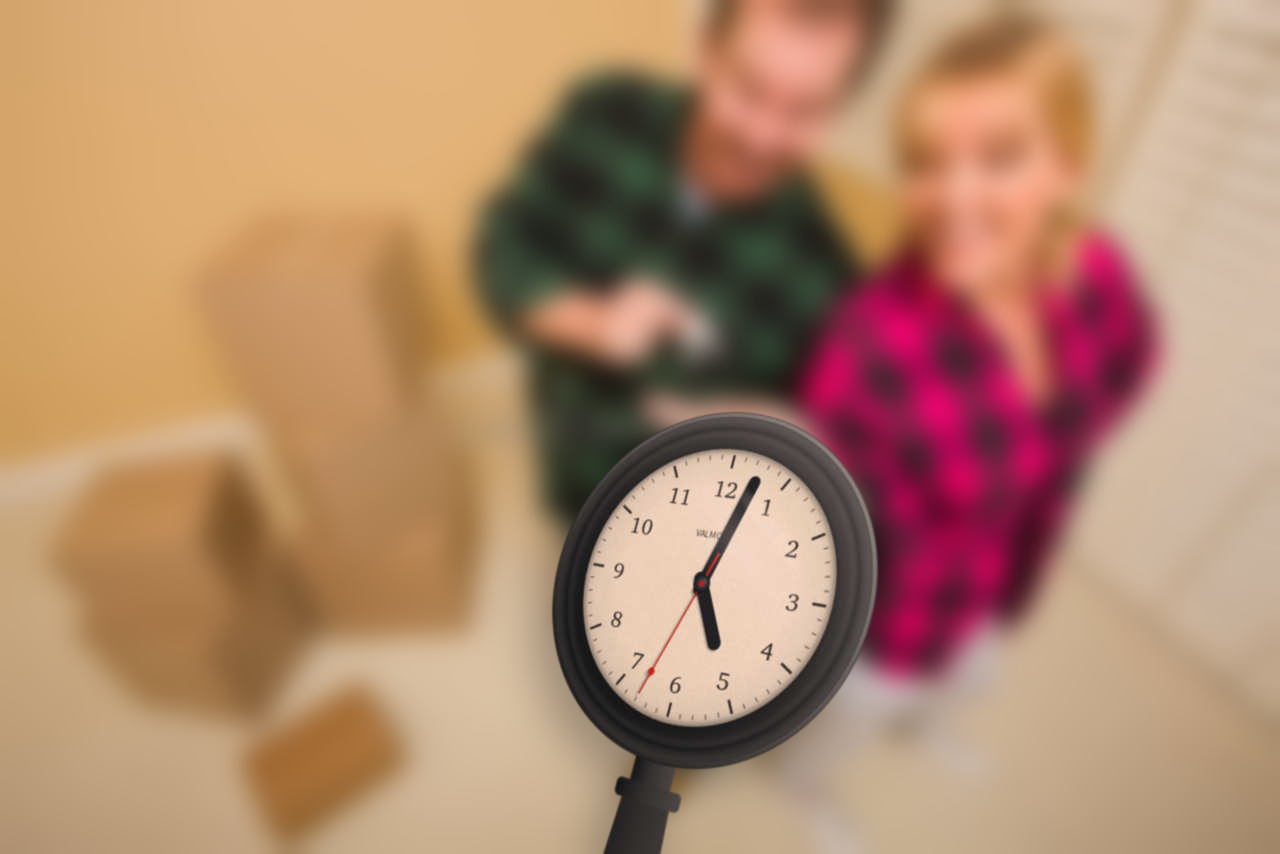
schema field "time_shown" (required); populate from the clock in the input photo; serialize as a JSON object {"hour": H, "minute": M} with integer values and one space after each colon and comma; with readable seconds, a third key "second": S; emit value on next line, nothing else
{"hour": 5, "minute": 2, "second": 33}
